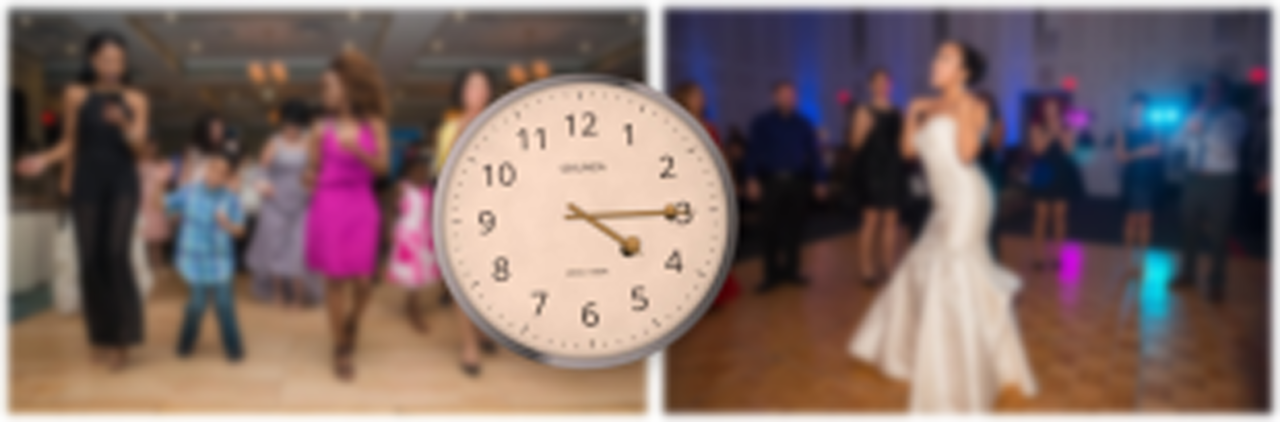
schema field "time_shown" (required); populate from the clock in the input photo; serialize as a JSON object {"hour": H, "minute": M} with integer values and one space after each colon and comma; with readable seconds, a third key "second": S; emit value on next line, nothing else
{"hour": 4, "minute": 15}
